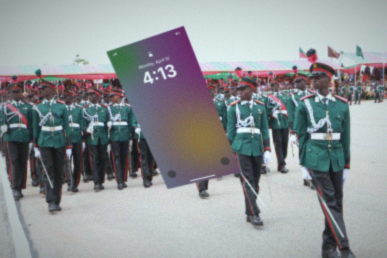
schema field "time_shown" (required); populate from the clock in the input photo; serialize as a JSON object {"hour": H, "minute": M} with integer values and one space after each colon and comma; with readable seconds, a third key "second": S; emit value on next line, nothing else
{"hour": 4, "minute": 13}
